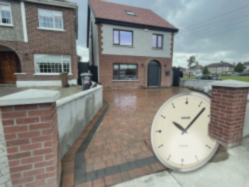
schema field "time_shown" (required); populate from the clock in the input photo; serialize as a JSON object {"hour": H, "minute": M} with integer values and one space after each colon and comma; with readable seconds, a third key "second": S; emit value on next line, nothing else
{"hour": 10, "minute": 7}
